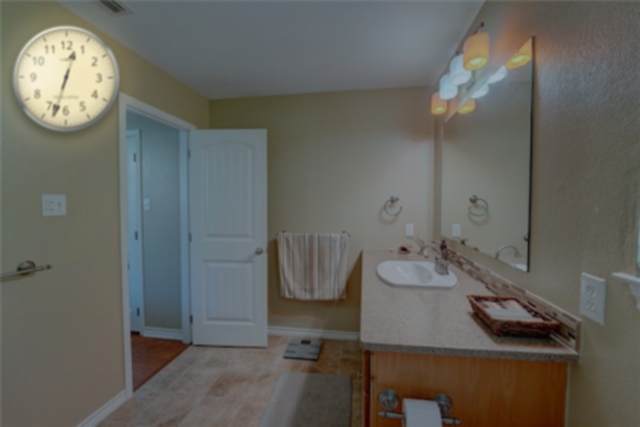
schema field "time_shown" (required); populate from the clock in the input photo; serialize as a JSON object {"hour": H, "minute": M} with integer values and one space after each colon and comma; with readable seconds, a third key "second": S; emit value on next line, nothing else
{"hour": 12, "minute": 33}
